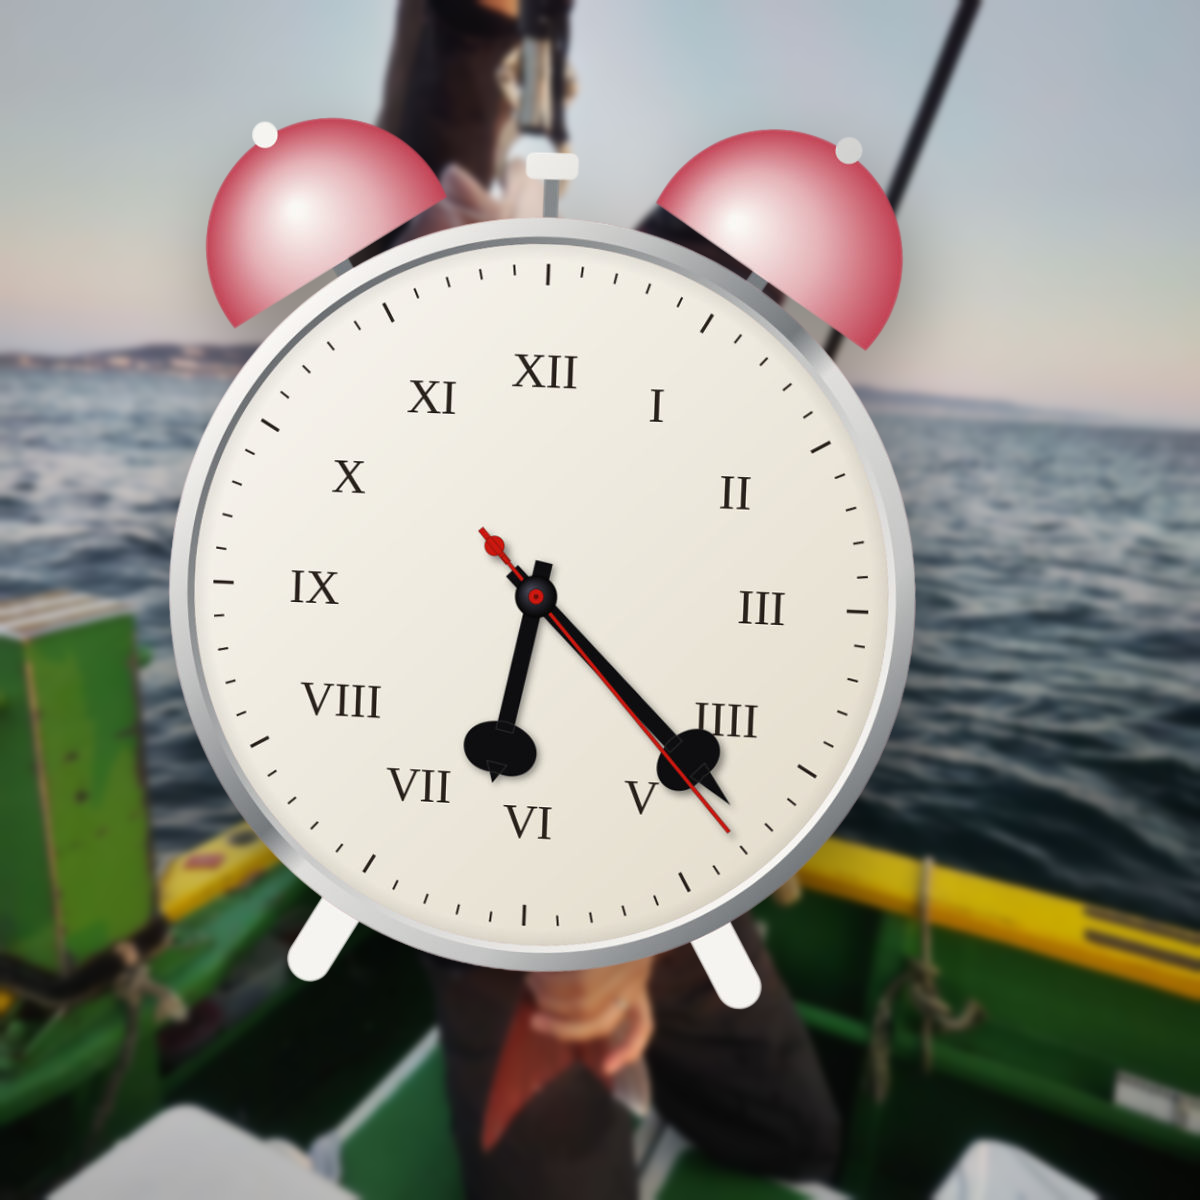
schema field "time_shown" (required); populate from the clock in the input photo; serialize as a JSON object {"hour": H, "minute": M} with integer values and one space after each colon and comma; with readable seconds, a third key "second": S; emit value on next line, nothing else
{"hour": 6, "minute": 22, "second": 23}
